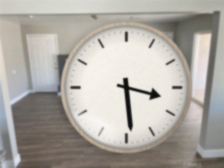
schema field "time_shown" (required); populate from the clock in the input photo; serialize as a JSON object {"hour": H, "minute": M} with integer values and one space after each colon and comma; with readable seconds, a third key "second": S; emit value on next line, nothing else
{"hour": 3, "minute": 29}
